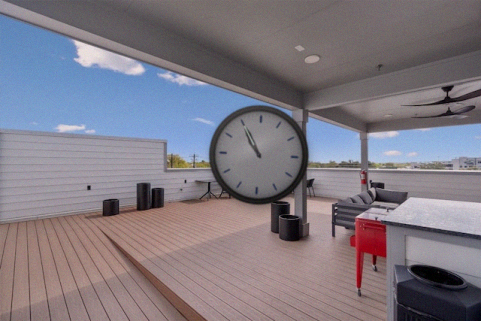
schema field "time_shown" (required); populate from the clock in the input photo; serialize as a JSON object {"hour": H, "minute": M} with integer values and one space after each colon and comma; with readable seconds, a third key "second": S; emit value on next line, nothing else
{"hour": 10, "minute": 55}
